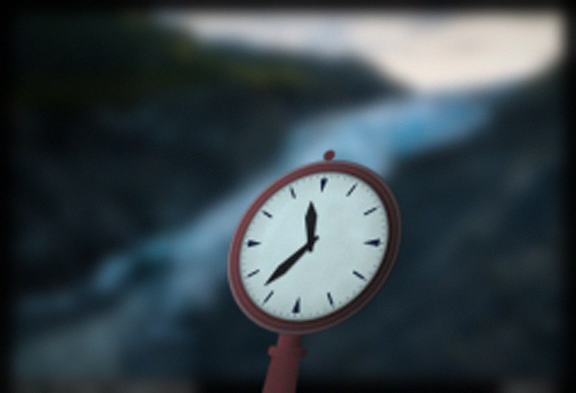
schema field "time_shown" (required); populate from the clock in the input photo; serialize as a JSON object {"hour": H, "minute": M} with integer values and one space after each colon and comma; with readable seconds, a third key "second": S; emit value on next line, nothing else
{"hour": 11, "minute": 37}
